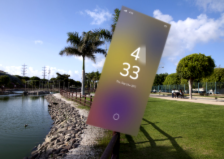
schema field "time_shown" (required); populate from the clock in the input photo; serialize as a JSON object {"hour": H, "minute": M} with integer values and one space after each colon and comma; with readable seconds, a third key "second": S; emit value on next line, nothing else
{"hour": 4, "minute": 33}
